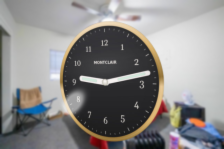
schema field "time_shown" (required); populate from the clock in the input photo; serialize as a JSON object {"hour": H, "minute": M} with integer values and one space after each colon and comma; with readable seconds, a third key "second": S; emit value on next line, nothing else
{"hour": 9, "minute": 13}
